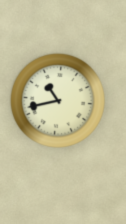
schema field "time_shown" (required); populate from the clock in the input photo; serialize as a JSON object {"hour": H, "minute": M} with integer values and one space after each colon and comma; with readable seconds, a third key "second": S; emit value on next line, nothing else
{"hour": 10, "minute": 42}
